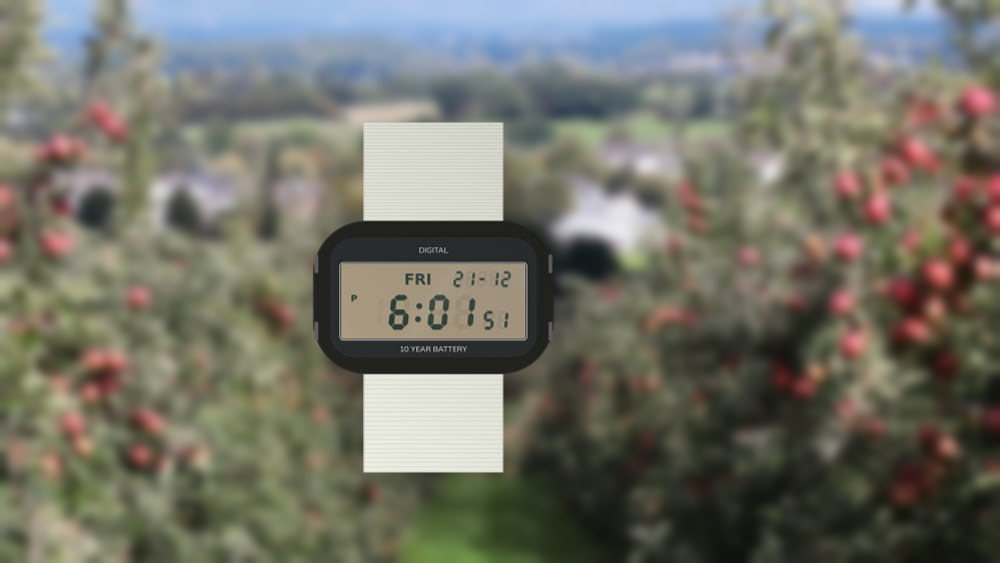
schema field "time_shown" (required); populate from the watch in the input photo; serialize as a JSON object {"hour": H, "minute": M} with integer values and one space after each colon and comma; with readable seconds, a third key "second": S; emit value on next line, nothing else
{"hour": 6, "minute": 1, "second": 51}
